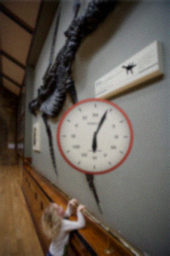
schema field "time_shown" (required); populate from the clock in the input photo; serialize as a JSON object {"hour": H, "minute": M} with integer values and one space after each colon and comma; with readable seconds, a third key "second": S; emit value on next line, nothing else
{"hour": 6, "minute": 4}
